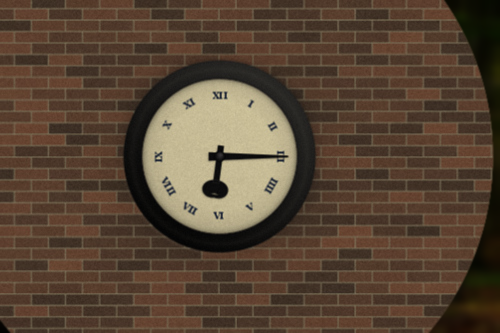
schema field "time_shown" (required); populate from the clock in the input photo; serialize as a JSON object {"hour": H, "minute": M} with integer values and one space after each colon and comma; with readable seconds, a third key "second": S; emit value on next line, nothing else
{"hour": 6, "minute": 15}
